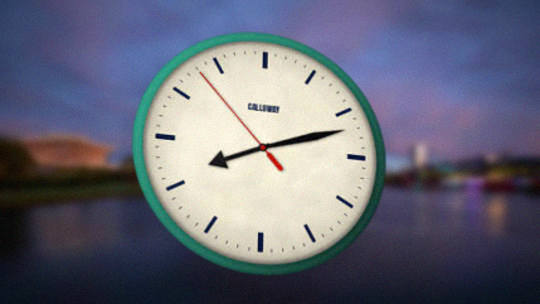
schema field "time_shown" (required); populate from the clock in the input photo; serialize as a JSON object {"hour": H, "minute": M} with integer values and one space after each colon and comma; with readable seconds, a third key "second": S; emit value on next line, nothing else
{"hour": 8, "minute": 11, "second": 53}
